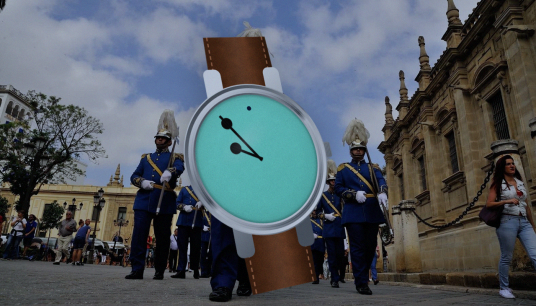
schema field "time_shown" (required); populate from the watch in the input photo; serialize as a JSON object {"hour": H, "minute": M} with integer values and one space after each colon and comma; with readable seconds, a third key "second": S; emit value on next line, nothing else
{"hour": 9, "minute": 54}
